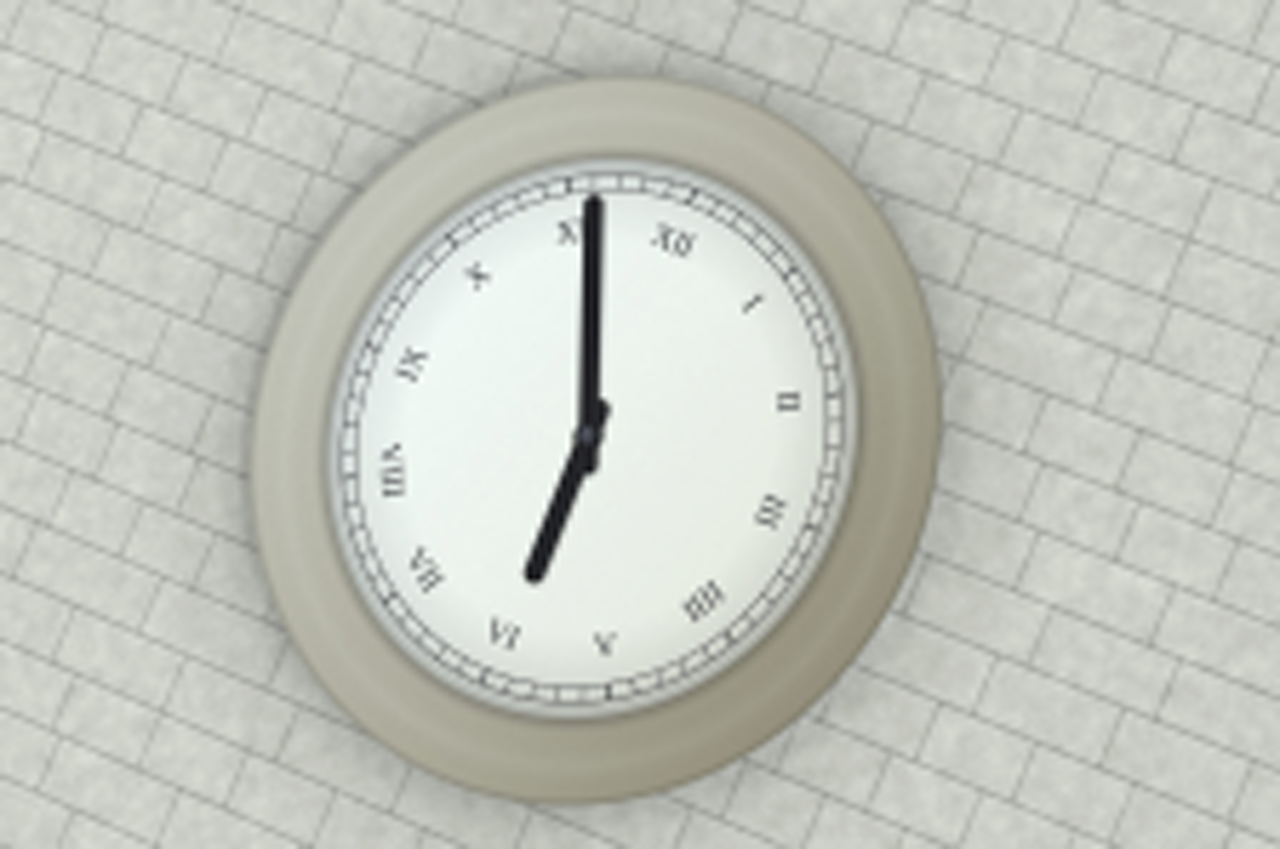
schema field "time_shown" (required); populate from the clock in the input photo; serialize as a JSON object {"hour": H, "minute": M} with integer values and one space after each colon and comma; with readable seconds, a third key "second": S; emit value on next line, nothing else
{"hour": 5, "minute": 56}
